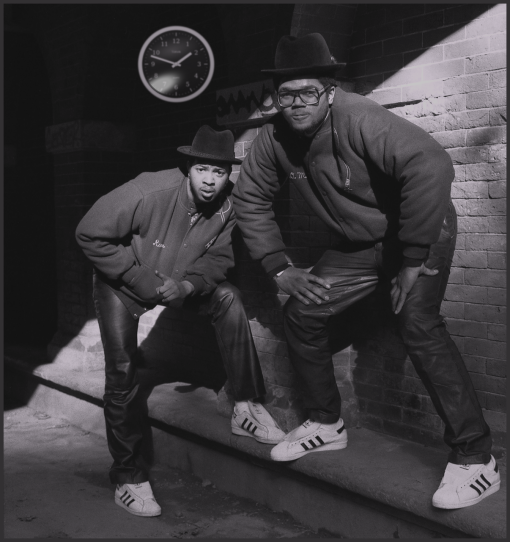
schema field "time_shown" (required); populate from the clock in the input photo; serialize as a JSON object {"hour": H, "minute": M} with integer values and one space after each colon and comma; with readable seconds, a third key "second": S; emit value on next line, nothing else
{"hour": 1, "minute": 48}
